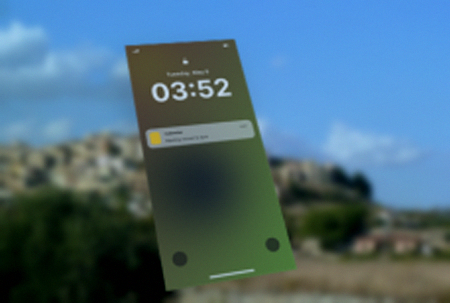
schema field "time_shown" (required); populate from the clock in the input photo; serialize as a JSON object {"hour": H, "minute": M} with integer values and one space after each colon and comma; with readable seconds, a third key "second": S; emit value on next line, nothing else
{"hour": 3, "minute": 52}
